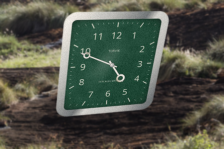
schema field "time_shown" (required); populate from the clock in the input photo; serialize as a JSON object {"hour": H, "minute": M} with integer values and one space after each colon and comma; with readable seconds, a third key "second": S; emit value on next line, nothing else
{"hour": 4, "minute": 49}
